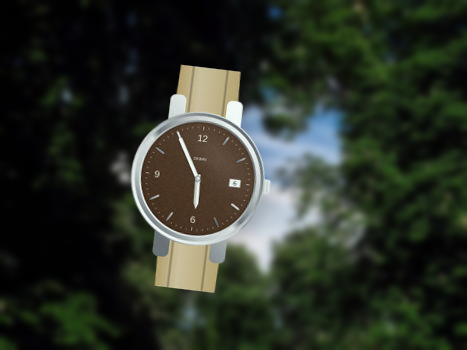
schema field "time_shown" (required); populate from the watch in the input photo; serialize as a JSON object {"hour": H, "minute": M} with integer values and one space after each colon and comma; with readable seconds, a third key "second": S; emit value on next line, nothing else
{"hour": 5, "minute": 55}
